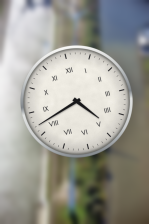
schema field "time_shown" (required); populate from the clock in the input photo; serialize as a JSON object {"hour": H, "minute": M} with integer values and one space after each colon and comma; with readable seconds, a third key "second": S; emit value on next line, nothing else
{"hour": 4, "minute": 42}
